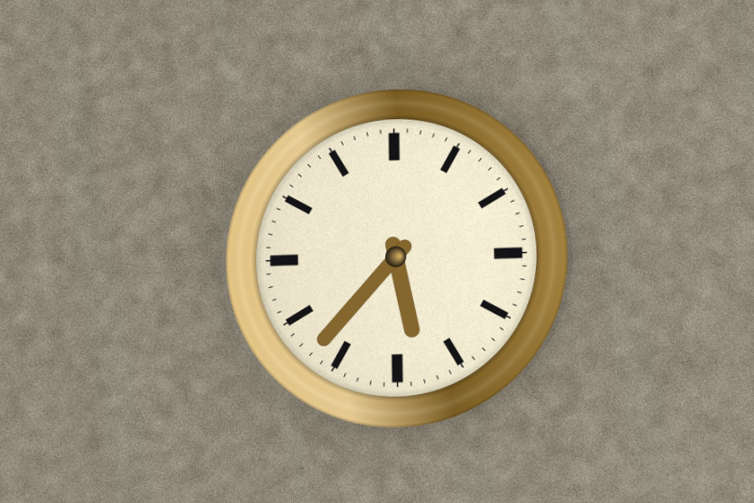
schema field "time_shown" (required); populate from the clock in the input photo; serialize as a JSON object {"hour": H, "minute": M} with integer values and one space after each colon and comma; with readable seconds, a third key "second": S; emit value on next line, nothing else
{"hour": 5, "minute": 37}
